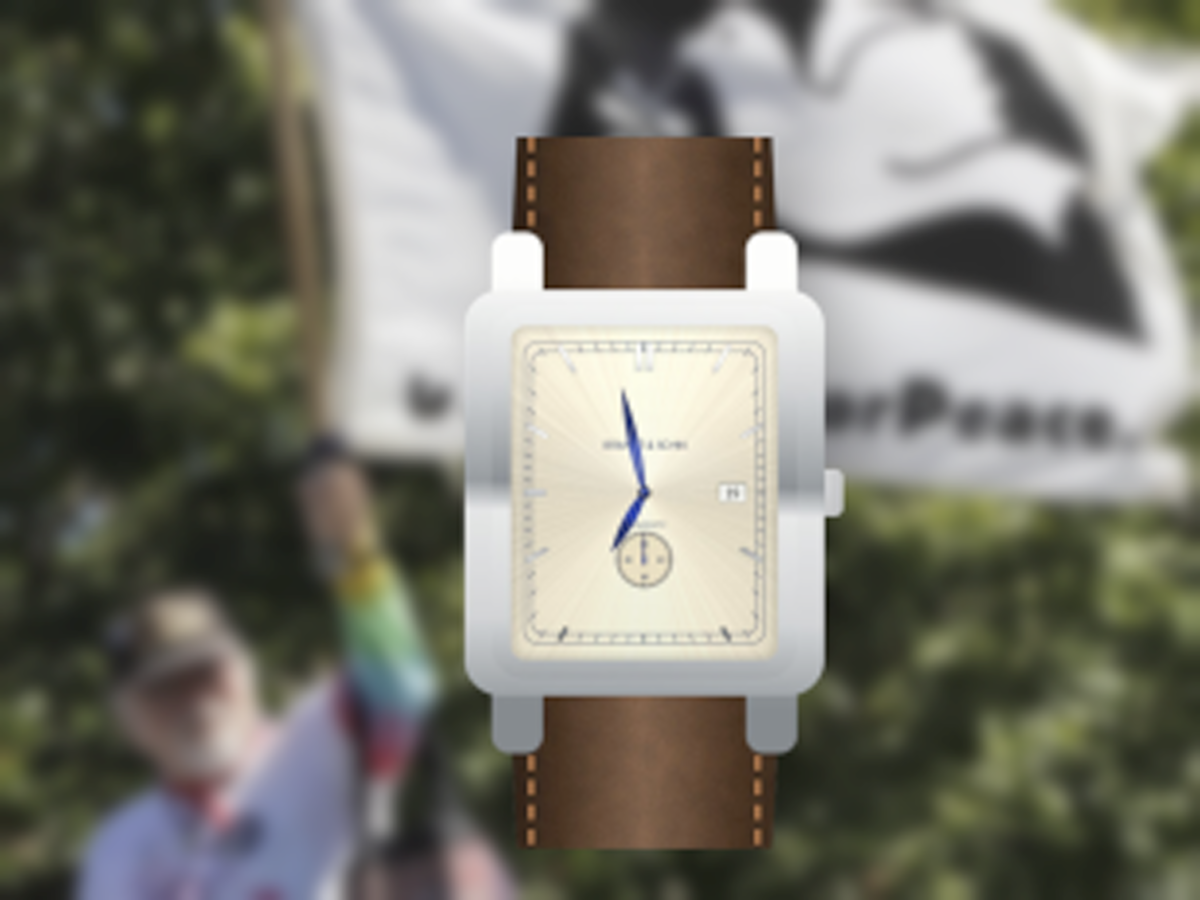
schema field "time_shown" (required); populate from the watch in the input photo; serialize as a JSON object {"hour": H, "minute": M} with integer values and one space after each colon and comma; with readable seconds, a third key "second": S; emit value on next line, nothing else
{"hour": 6, "minute": 58}
